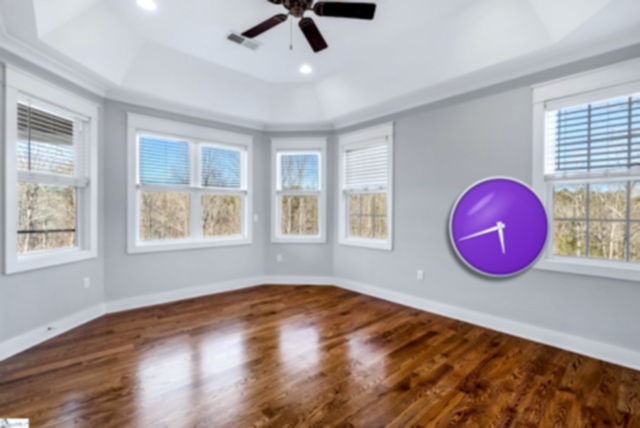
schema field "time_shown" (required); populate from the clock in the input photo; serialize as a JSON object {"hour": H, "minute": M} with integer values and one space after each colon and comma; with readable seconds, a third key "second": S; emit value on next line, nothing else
{"hour": 5, "minute": 42}
